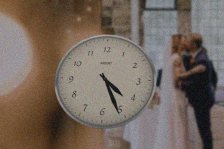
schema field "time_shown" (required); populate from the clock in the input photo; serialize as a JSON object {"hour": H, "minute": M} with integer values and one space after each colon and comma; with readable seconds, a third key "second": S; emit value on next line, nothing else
{"hour": 4, "minute": 26}
